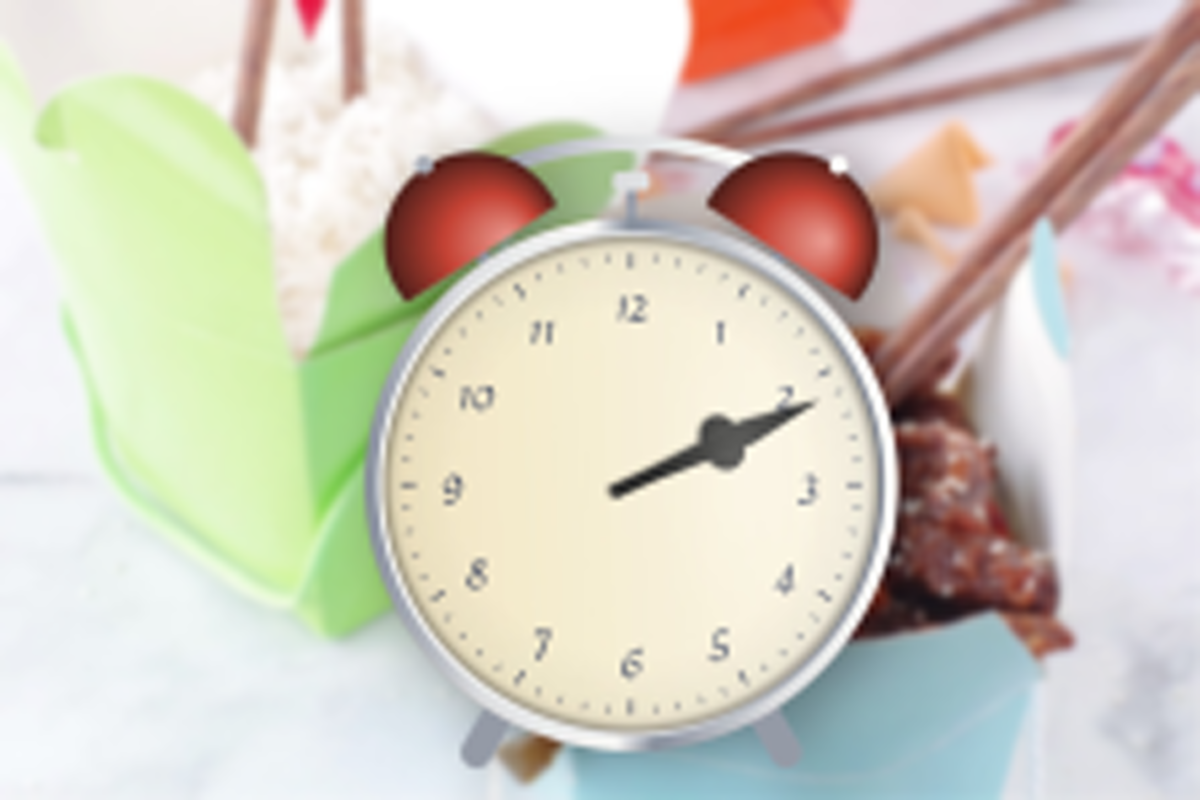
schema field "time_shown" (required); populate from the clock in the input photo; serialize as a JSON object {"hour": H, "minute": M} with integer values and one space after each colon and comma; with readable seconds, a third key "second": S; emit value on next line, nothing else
{"hour": 2, "minute": 11}
